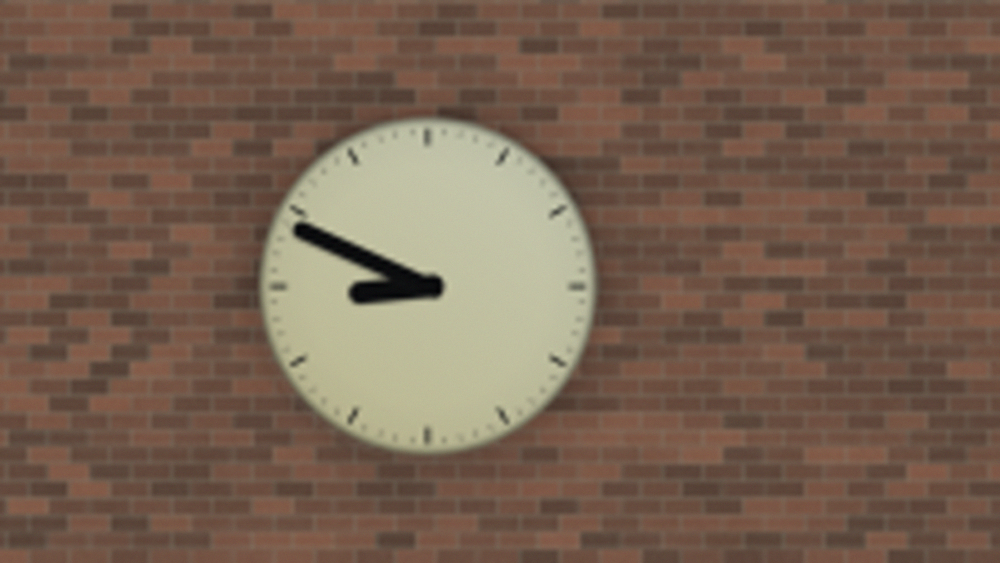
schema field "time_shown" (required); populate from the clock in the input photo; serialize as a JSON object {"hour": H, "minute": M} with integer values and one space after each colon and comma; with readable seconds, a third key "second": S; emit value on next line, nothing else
{"hour": 8, "minute": 49}
